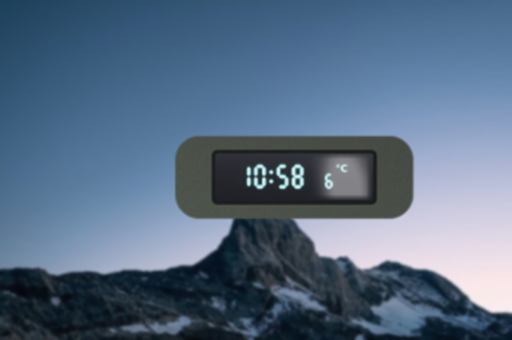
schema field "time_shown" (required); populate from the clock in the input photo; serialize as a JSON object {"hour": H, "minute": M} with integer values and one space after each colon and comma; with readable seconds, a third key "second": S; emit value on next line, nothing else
{"hour": 10, "minute": 58}
